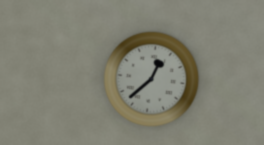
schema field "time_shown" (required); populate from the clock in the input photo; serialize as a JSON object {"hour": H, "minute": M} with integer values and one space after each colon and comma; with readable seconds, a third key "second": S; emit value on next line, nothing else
{"hour": 12, "minute": 37}
